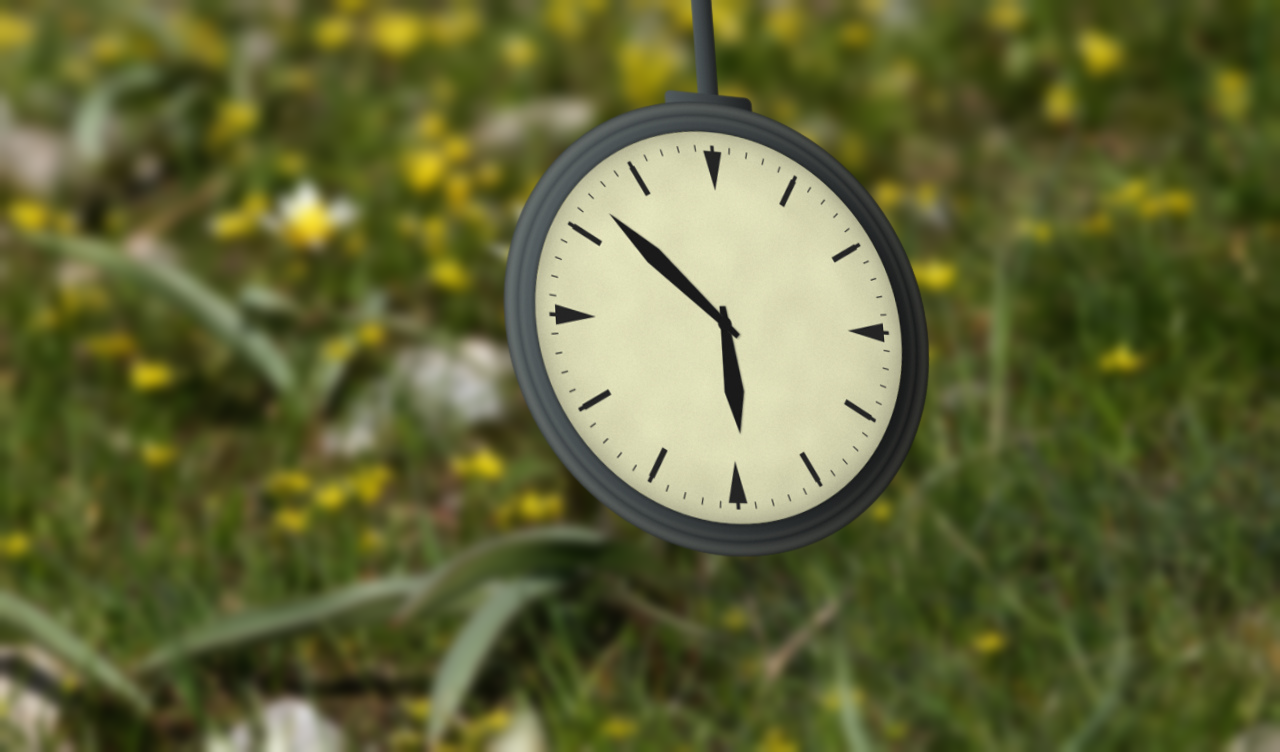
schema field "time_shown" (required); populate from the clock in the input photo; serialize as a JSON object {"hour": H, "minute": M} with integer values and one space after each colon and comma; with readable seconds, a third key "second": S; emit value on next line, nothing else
{"hour": 5, "minute": 52}
